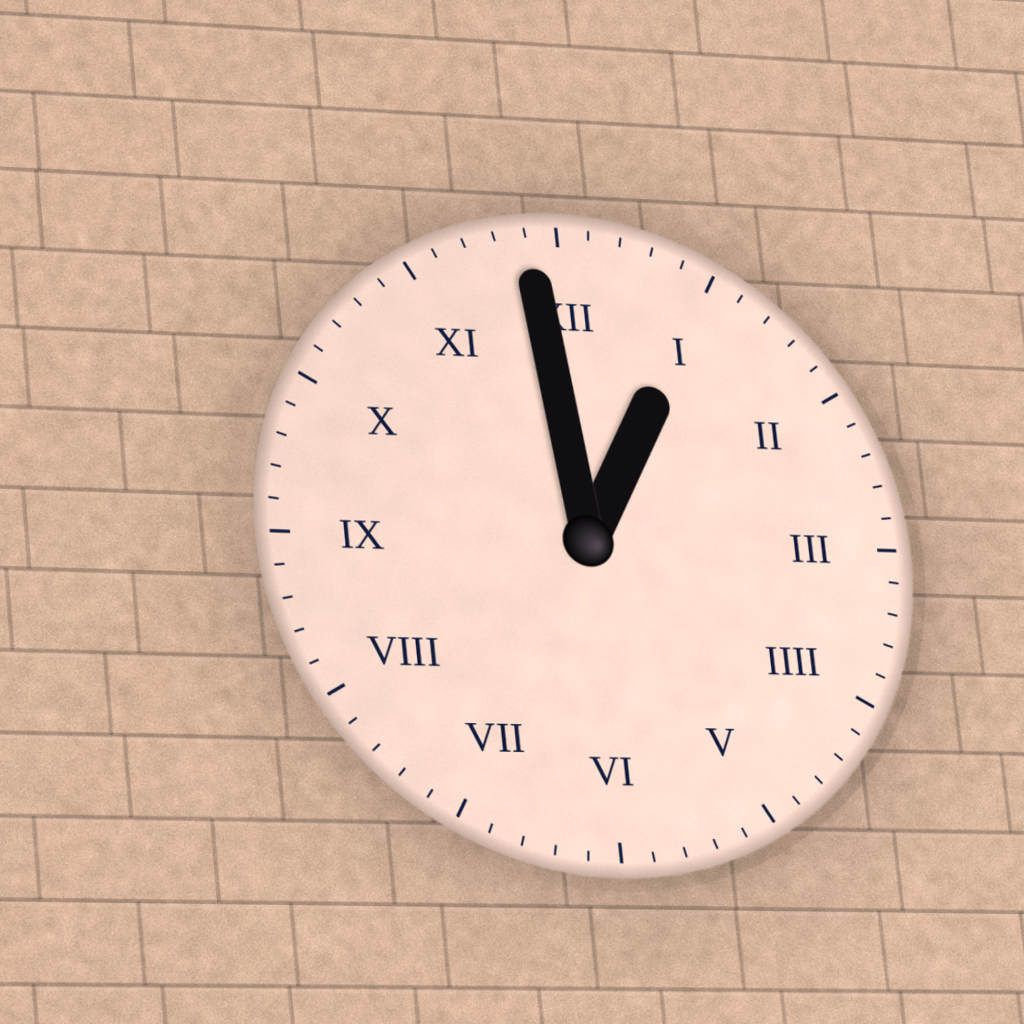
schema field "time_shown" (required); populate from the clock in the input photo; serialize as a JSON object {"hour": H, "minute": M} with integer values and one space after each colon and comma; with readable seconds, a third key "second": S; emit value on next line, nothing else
{"hour": 12, "minute": 59}
